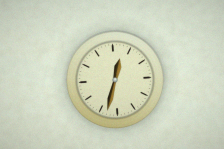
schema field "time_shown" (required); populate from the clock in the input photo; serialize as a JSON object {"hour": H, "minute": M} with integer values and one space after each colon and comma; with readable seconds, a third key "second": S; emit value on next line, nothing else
{"hour": 12, "minute": 33}
